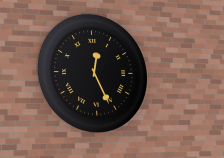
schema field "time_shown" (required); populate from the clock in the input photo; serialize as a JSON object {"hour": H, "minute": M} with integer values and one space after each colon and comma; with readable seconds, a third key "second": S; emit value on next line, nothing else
{"hour": 12, "minute": 26}
